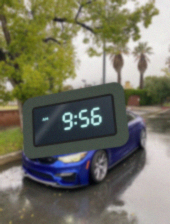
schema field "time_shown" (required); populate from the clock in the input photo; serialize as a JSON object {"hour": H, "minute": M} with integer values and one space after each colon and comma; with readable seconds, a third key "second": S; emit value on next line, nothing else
{"hour": 9, "minute": 56}
